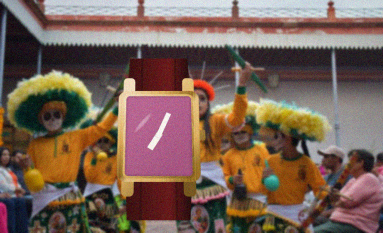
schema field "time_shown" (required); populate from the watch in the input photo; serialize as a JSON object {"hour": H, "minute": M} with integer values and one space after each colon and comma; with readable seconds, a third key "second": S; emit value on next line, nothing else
{"hour": 7, "minute": 4}
